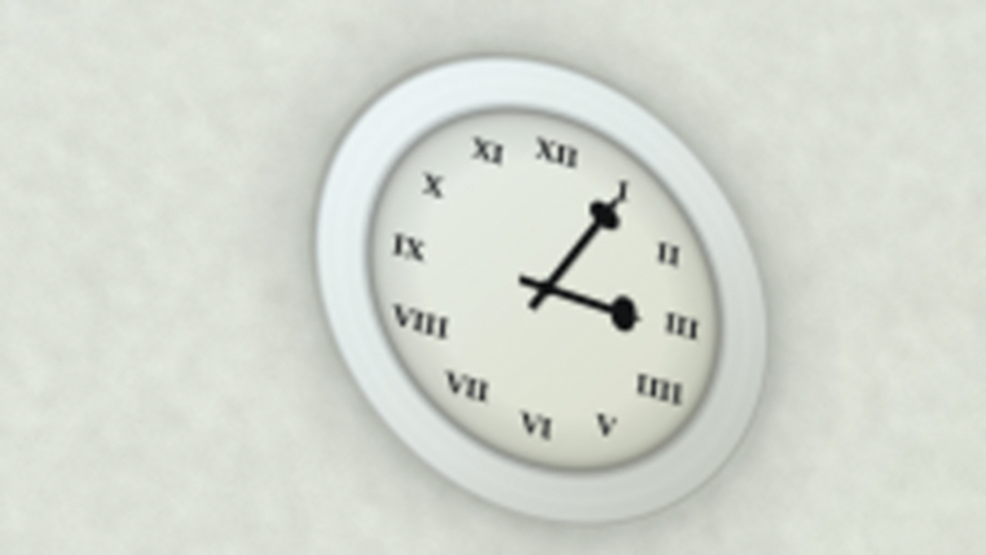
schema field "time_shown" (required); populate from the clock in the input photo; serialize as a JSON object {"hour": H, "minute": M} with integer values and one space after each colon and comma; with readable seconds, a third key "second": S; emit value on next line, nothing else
{"hour": 3, "minute": 5}
